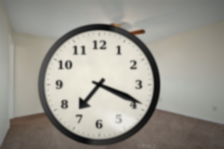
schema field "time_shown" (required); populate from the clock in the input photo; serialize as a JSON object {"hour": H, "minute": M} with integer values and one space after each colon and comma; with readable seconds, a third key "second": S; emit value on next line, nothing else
{"hour": 7, "minute": 19}
